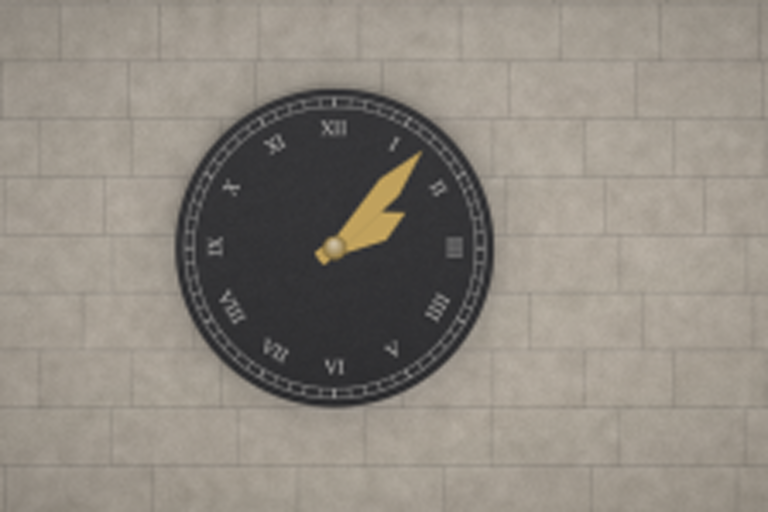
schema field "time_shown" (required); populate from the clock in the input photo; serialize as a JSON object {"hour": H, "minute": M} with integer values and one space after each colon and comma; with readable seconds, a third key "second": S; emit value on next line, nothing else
{"hour": 2, "minute": 7}
